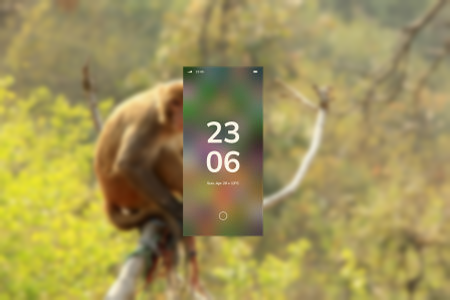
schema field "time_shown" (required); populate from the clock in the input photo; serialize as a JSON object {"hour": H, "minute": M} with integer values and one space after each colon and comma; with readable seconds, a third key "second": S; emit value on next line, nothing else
{"hour": 23, "minute": 6}
